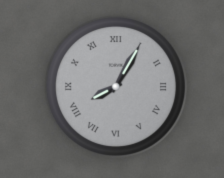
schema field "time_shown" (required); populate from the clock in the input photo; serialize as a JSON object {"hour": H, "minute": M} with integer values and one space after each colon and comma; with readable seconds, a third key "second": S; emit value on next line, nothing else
{"hour": 8, "minute": 5}
